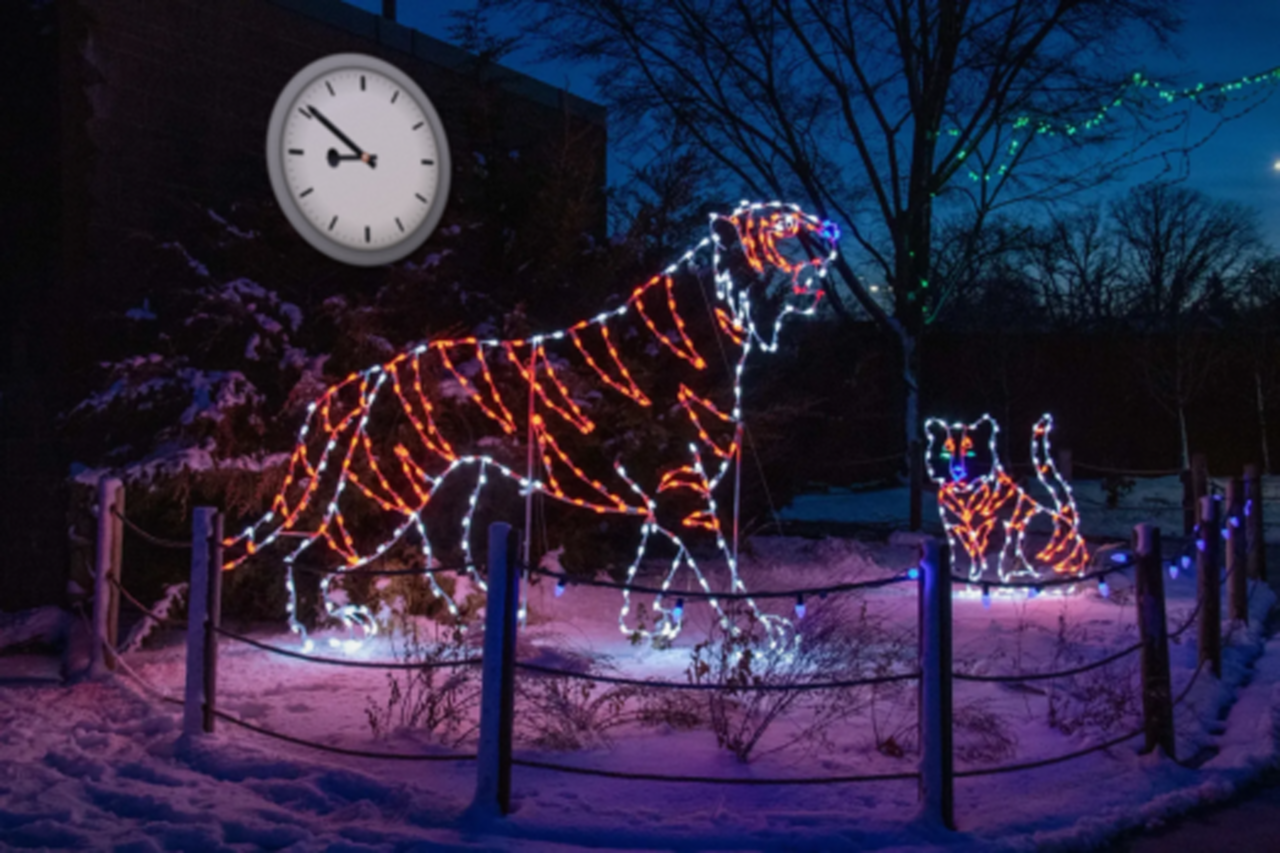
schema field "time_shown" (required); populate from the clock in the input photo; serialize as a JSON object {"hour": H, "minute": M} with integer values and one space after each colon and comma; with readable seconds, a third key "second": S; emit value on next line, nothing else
{"hour": 8, "minute": 51}
